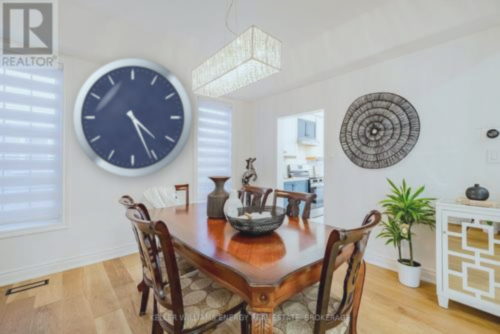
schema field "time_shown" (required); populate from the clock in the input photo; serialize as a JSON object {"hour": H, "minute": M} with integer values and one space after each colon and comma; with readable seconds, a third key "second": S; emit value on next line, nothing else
{"hour": 4, "minute": 26}
